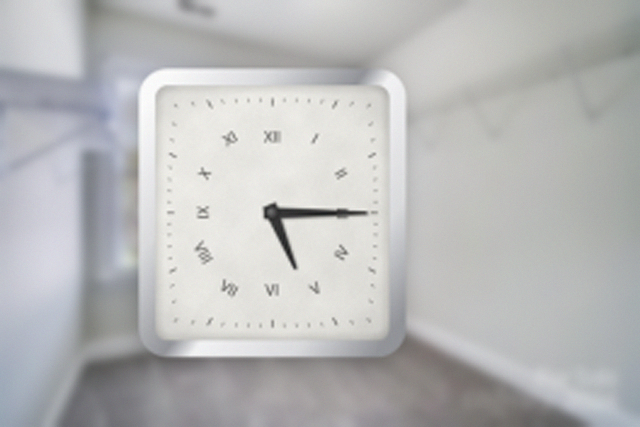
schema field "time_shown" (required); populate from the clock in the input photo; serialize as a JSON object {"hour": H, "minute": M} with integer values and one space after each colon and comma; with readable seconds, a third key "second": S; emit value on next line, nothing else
{"hour": 5, "minute": 15}
